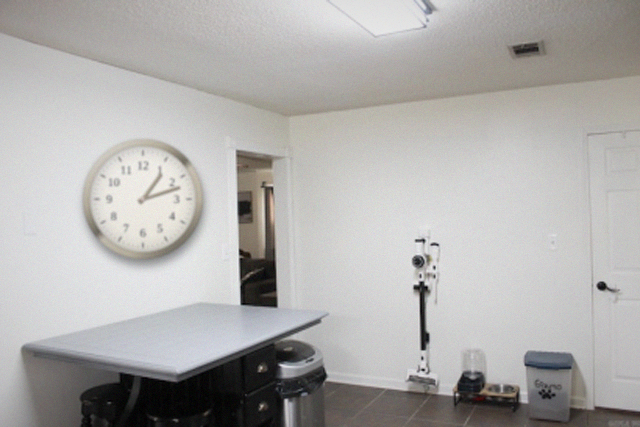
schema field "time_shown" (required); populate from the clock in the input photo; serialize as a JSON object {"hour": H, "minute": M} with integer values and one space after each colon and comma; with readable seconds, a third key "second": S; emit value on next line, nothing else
{"hour": 1, "minute": 12}
